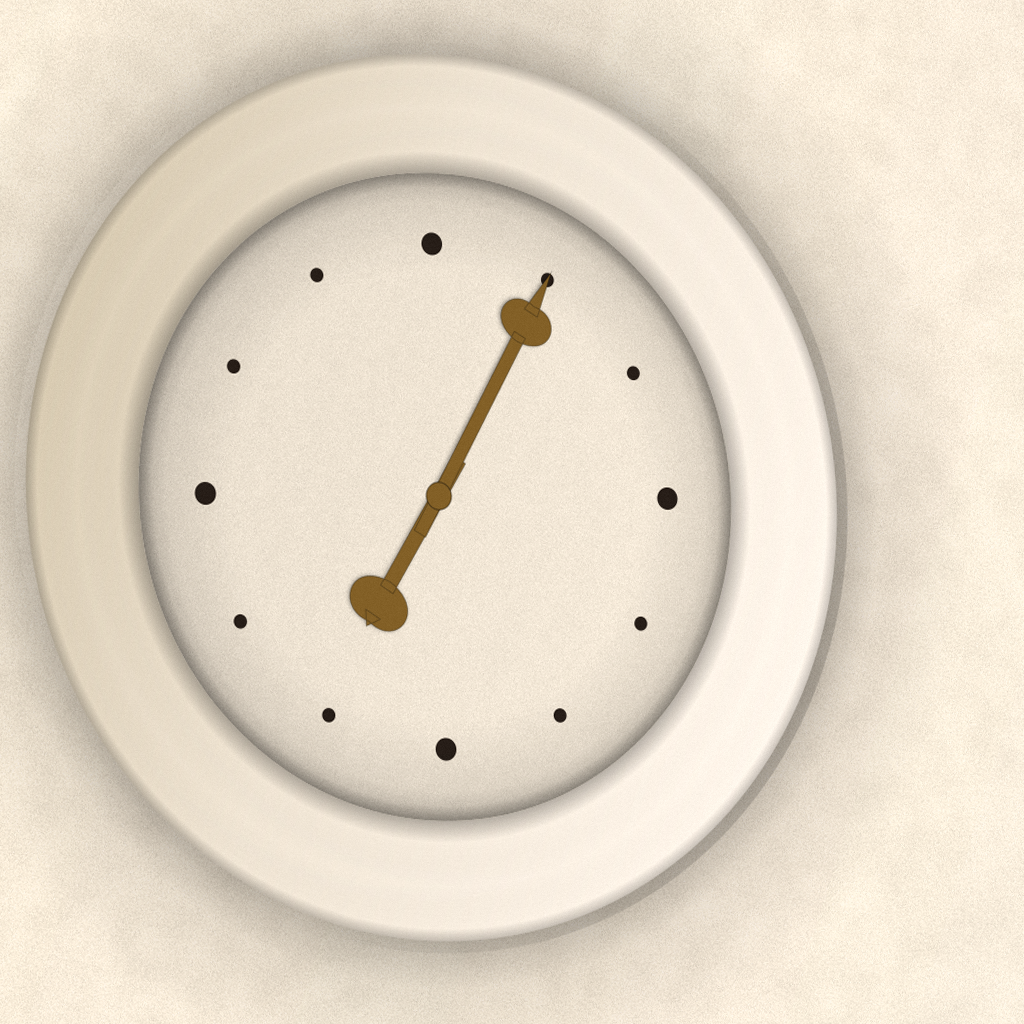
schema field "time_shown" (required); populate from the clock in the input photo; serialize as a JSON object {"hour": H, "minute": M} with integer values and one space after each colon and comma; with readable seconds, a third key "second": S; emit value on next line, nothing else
{"hour": 7, "minute": 5}
